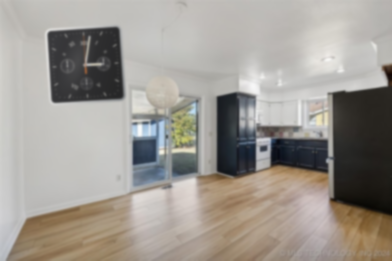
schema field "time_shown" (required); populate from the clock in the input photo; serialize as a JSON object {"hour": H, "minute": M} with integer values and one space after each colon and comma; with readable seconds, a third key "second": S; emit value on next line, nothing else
{"hour": 3, "minute": 2}
